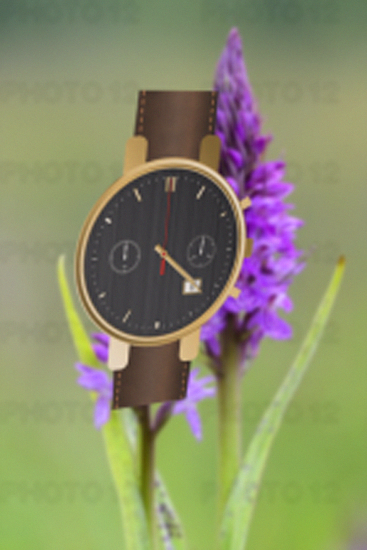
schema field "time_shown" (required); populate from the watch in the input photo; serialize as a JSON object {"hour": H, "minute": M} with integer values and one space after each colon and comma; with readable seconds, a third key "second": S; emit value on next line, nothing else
{"hour": 4, "minute": 22}
